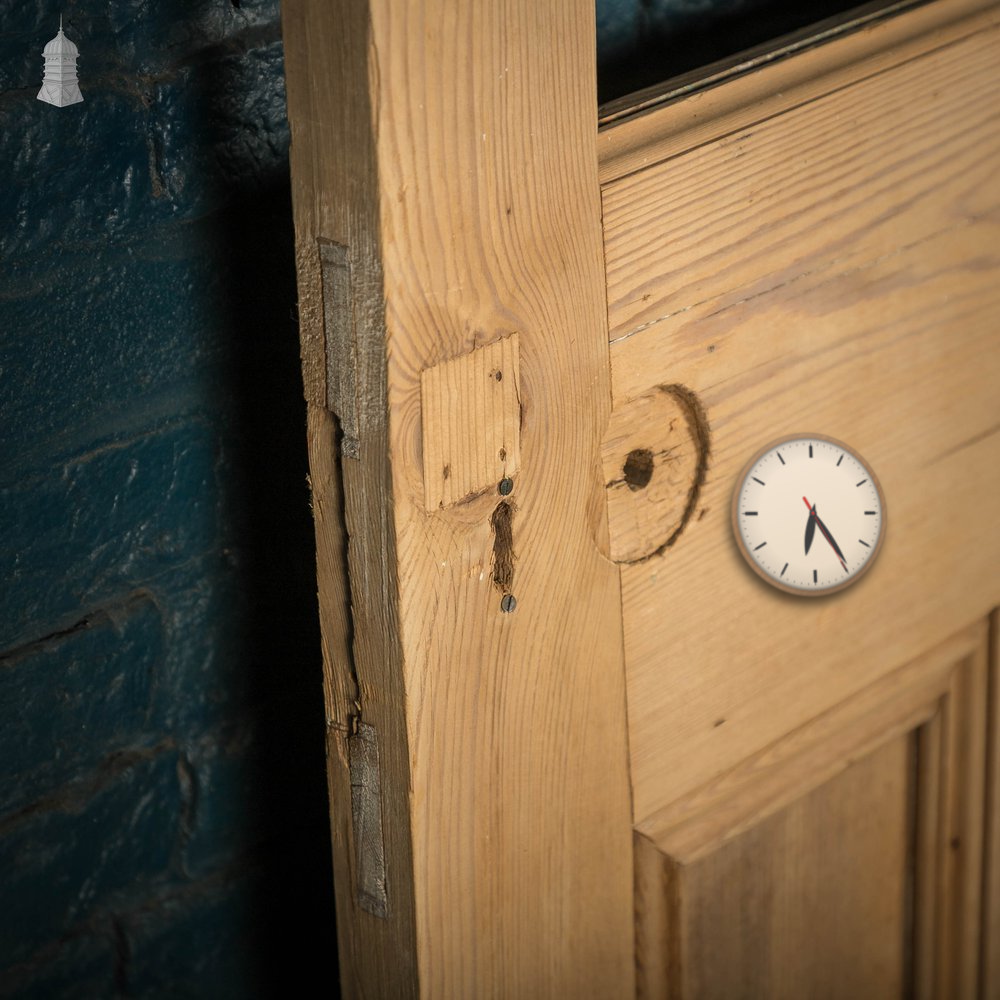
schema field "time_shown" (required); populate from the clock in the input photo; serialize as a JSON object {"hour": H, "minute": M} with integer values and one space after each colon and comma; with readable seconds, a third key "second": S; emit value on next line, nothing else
{"hour": 6, "minute": 24, "second": 25}
